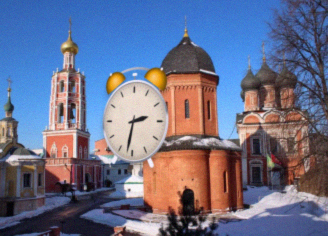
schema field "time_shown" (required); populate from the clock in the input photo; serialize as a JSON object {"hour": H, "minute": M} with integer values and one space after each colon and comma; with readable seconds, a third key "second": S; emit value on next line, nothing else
{"hour": 2, "minute": 32}
